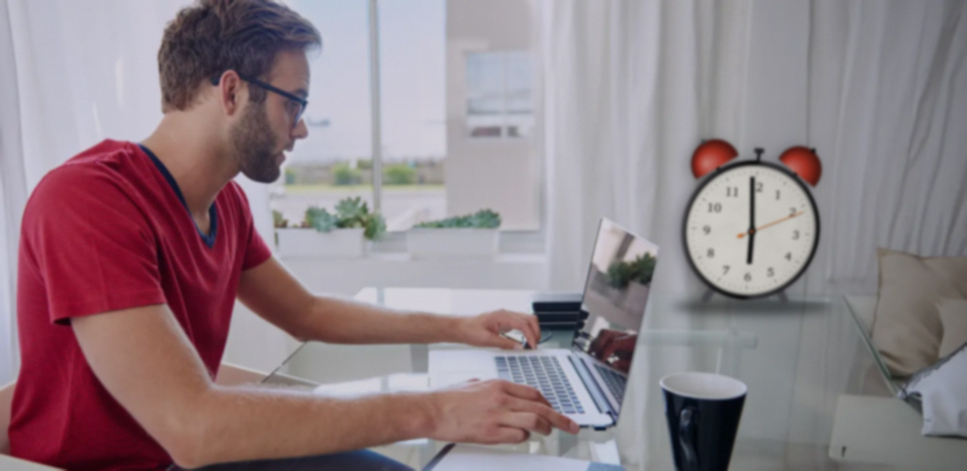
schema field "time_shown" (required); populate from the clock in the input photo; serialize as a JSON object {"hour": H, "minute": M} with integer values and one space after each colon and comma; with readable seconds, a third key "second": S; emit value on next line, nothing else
{"hour": 5, "minute": 59, "second": 11}
